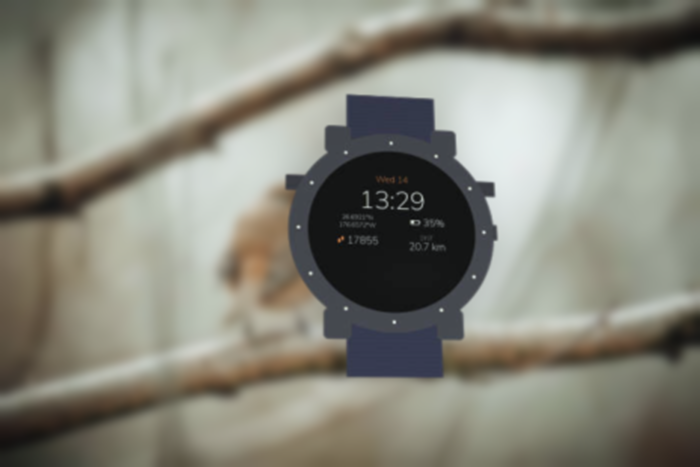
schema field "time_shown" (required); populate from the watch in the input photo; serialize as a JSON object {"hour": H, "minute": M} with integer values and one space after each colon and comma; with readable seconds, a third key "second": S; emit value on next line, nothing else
{"hour": 13, "minute": 29}
